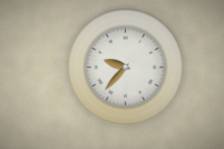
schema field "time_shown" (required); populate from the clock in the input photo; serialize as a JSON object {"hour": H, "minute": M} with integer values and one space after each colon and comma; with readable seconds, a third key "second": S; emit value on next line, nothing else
{"hour": 9, "minute": 37}
